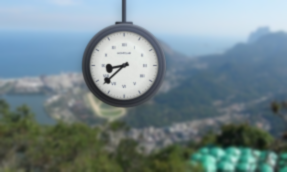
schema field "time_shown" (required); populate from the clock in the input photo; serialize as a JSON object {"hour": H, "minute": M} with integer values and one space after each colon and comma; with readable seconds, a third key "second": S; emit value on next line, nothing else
{"hour": 8, "minute": 38}
